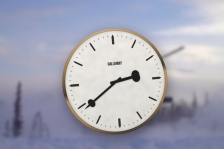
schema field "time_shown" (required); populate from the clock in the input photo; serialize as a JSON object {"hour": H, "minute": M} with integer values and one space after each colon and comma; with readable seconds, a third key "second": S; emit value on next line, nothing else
{"hour": 2, "minute": 39}
